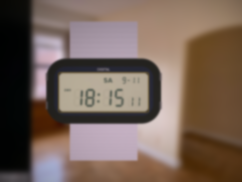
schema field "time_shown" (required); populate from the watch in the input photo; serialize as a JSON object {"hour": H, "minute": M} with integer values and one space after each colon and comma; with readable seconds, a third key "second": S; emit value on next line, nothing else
{"hour": 18, "minute": 15}
